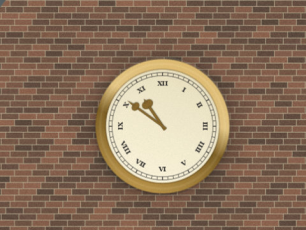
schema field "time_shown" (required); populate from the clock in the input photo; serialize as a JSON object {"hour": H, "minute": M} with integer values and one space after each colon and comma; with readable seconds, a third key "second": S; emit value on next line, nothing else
{"hour": 10, "minute": 51}
